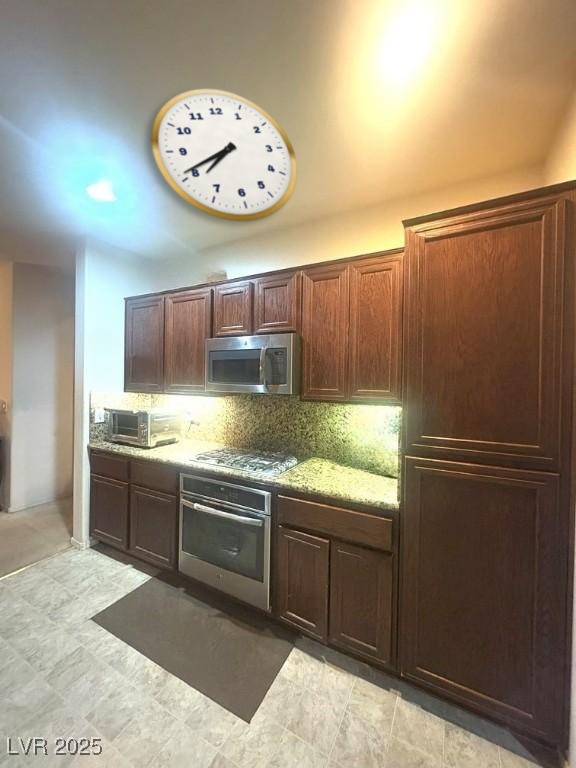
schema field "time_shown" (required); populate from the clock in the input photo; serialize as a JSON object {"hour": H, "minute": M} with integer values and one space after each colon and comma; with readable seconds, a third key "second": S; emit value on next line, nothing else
{"hour": 7, "minute": 41}
